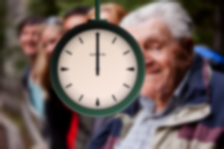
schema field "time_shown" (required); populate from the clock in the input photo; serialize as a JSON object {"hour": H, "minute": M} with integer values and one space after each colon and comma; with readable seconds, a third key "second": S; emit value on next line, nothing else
{"hour": 12, "minute": 0}
